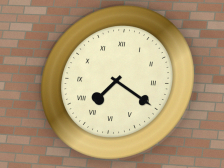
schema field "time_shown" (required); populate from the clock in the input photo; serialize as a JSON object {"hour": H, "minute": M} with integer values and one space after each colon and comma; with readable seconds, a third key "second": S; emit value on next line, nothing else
{"hour": 7, "minute": 20}
